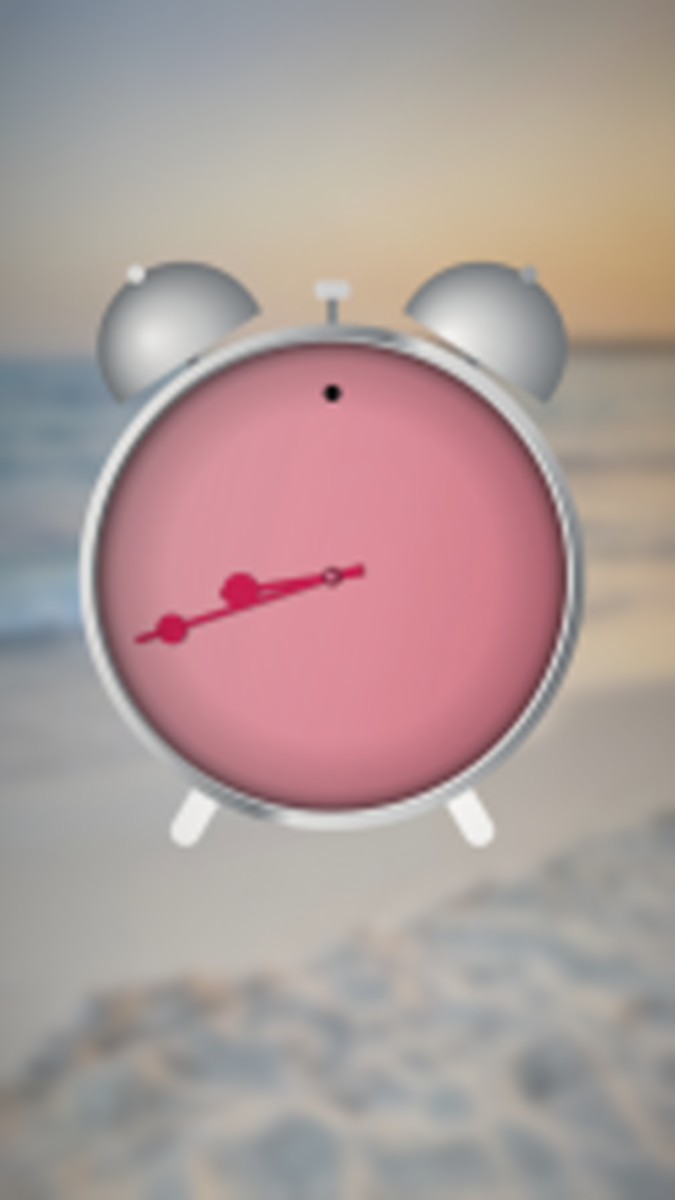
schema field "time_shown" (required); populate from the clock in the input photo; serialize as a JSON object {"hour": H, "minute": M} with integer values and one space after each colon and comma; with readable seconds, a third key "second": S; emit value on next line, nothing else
{"hour": 8, "minute": 42}
